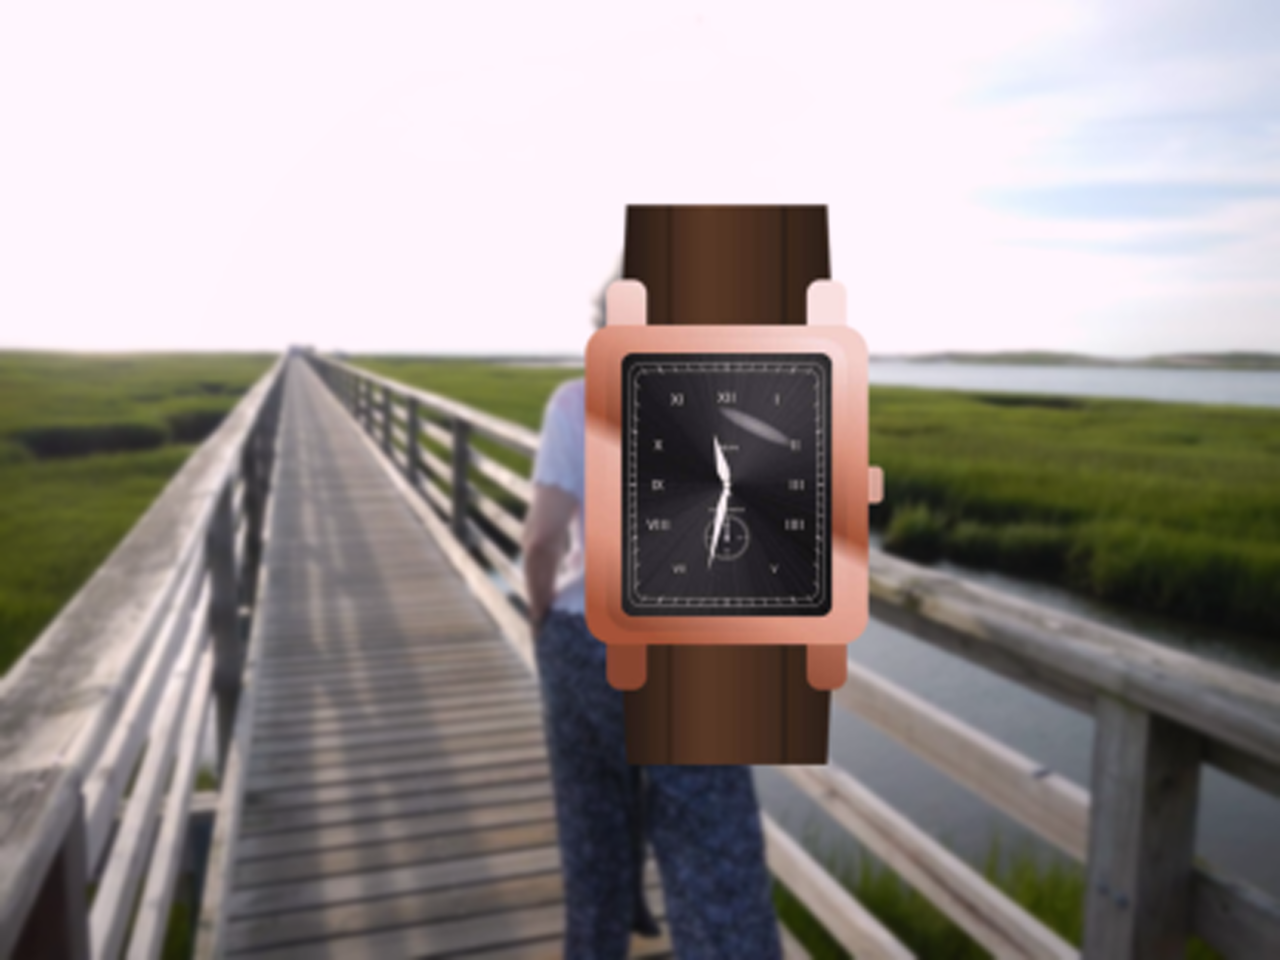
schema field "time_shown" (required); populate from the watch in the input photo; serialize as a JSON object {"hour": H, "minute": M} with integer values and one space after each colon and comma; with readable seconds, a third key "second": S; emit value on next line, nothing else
{"hour": 11, "minute": 32}
